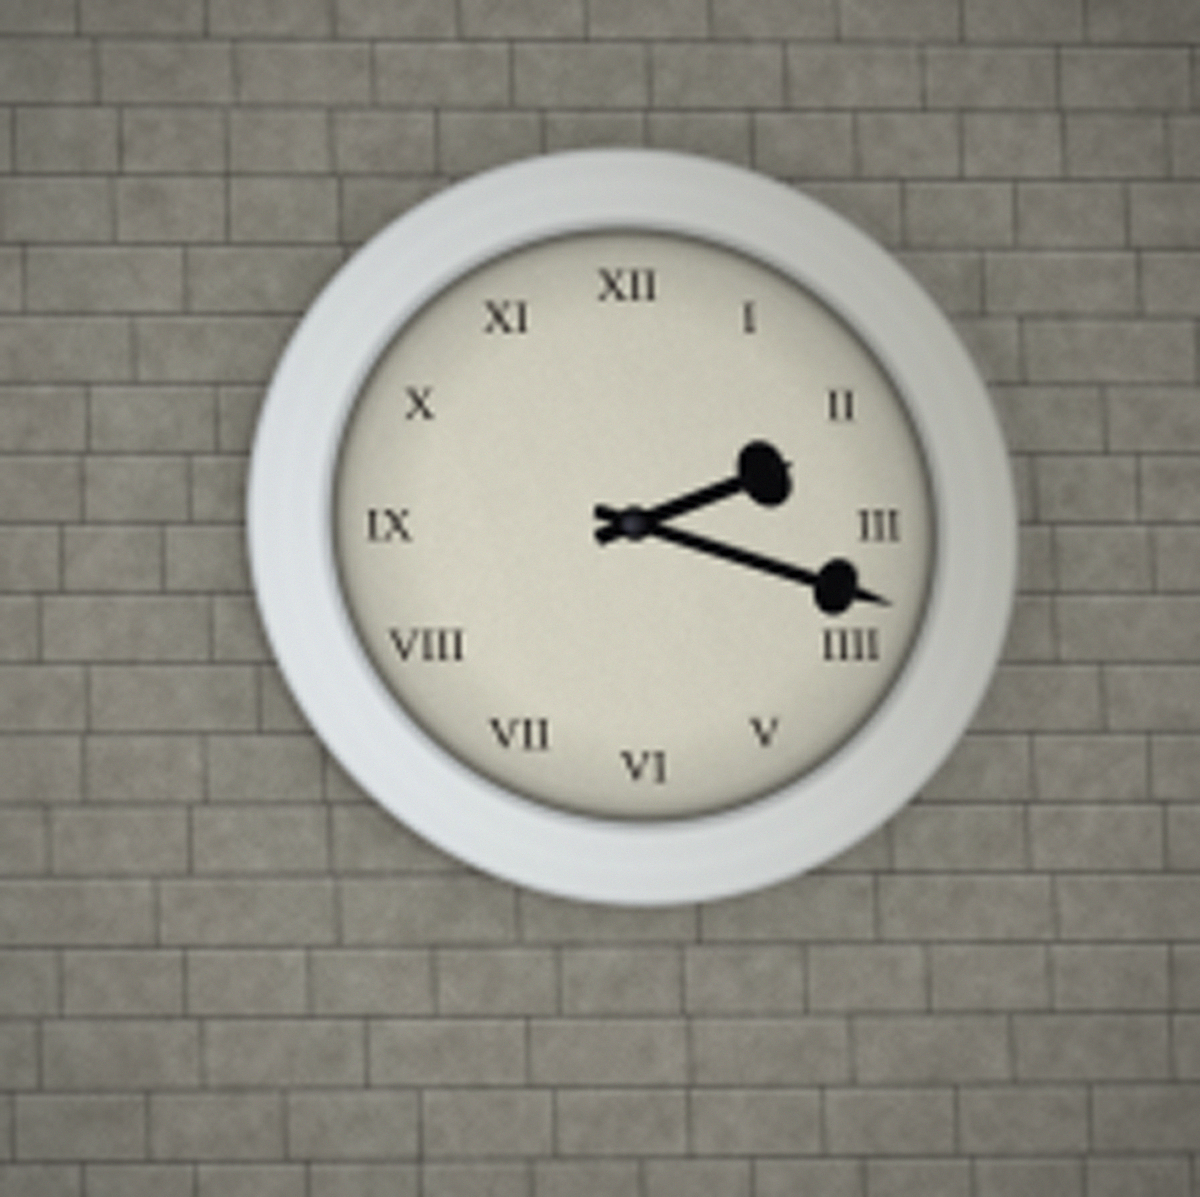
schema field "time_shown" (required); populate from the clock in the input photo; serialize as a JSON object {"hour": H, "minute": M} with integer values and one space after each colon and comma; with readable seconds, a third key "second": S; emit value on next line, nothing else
{"hour": 2, "minute": 18}
